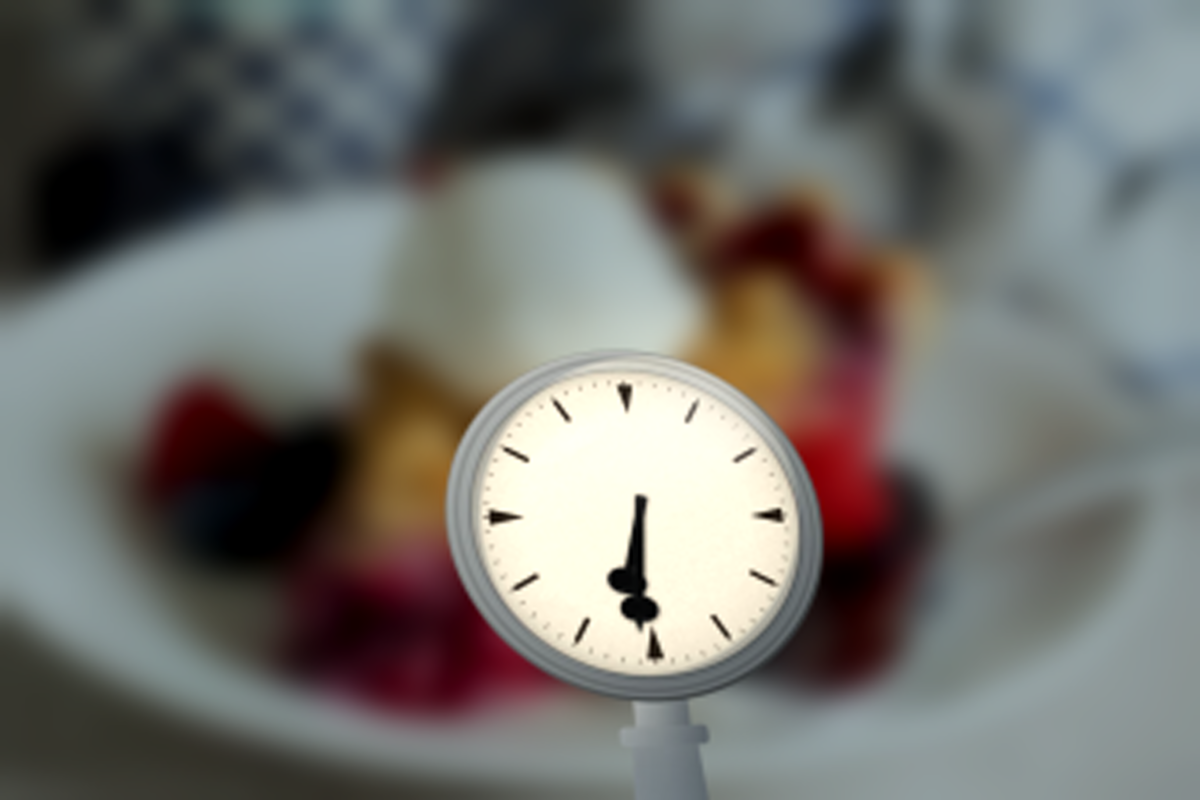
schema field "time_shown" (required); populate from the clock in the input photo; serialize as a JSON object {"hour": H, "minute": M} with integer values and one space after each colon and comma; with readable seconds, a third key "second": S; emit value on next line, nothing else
{"hour": 6, "minute": 31}
